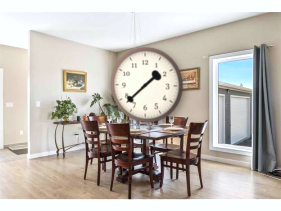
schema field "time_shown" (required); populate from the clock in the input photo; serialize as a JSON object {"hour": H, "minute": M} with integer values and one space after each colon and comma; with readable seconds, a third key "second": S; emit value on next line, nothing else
{"hour": 1, "minute": 38}
